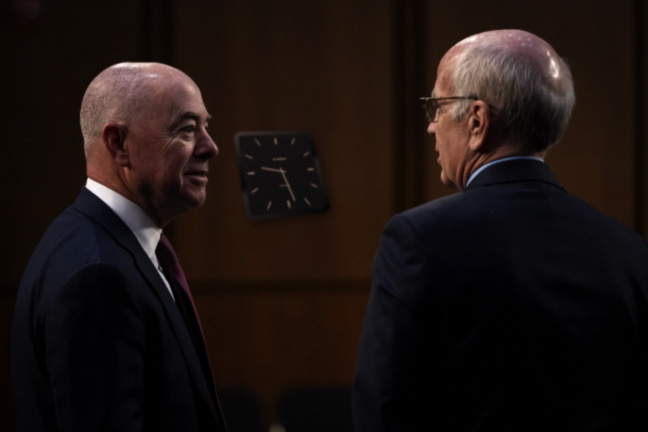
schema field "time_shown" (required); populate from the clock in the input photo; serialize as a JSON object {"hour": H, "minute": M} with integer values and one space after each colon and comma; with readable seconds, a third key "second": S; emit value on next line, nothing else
{"hour": 9, "minute": 28}
